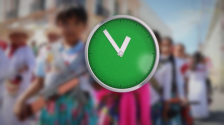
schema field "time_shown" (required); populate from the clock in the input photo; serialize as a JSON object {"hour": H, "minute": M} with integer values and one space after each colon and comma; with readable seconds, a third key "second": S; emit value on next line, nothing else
{"hour": 12, "minute": 54}
